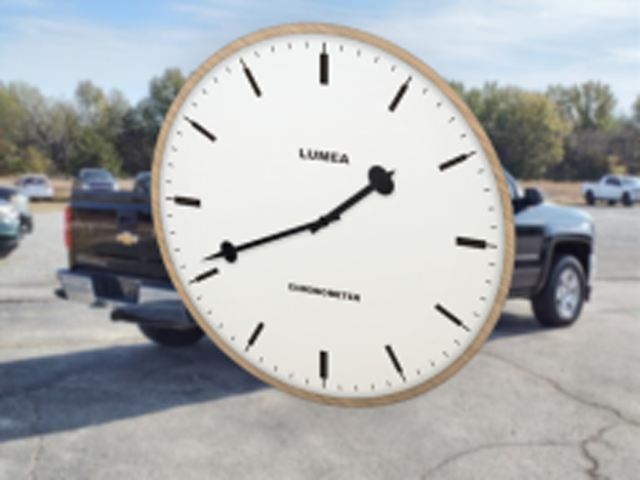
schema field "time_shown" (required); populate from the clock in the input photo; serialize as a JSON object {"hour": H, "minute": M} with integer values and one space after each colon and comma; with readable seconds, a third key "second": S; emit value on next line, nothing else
{"hour": 1, "minute": 41}
